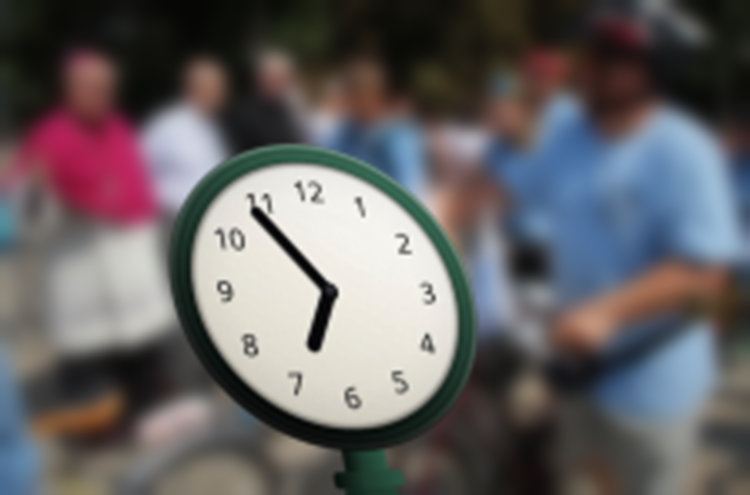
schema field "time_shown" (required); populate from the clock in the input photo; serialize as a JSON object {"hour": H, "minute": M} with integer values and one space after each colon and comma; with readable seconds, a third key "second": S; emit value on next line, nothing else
{"hour": 6, "minute": 54}
